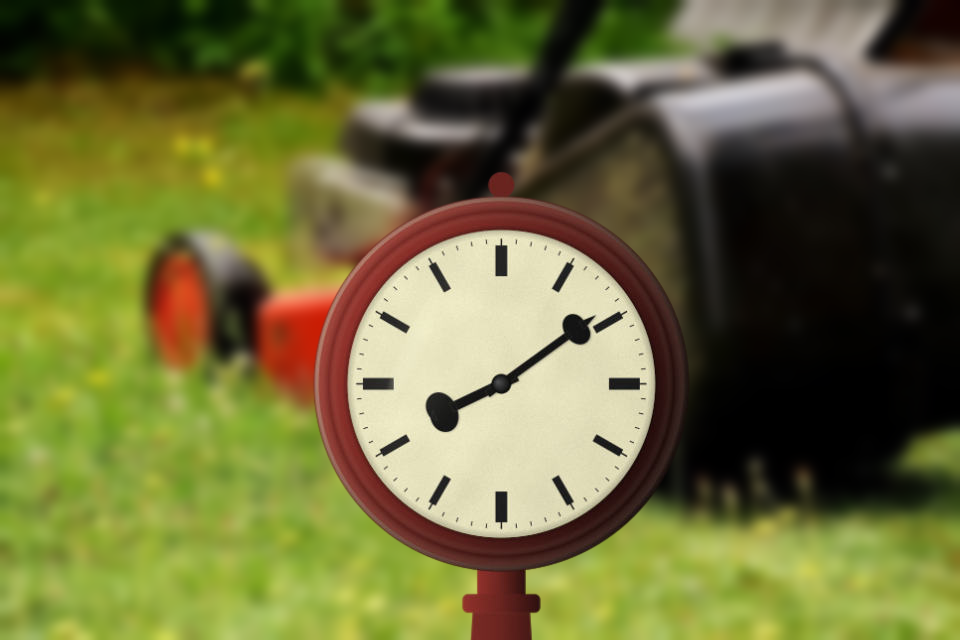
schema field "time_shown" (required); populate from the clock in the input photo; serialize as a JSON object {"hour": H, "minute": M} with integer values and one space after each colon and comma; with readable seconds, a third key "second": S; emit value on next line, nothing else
{"hour": 8, "minute": 9}
